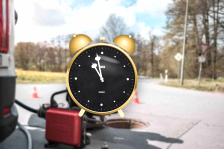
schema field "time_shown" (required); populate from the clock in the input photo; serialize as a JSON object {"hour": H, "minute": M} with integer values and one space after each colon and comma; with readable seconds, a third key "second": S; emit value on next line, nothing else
{"hour": 10, "minute": 58}
